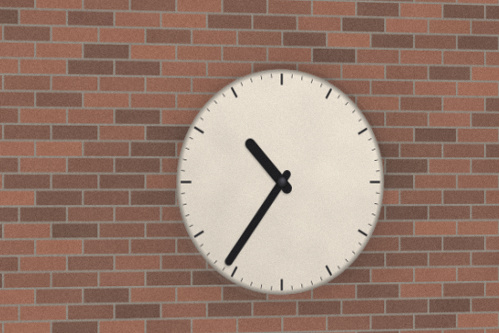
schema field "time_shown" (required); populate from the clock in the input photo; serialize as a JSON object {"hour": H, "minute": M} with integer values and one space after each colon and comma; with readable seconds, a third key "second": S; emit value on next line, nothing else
{"hour": 10, "minute": 36}
